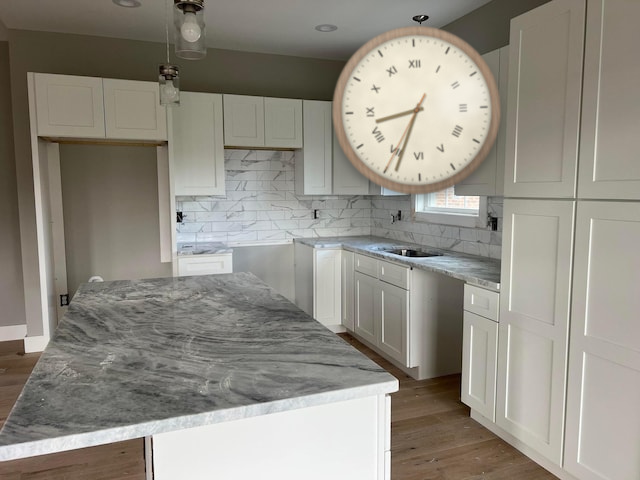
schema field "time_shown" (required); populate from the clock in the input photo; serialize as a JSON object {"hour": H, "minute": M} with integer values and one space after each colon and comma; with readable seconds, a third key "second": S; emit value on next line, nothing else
{"hour": 8, "minute": 33, "second": 35}
